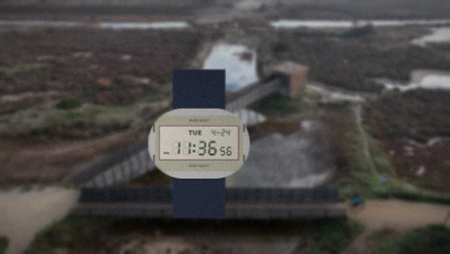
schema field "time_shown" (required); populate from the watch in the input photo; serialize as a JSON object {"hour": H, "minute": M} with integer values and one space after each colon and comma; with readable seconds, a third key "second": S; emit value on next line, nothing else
{"hour": 11, "minute": 36, "second": 56}
